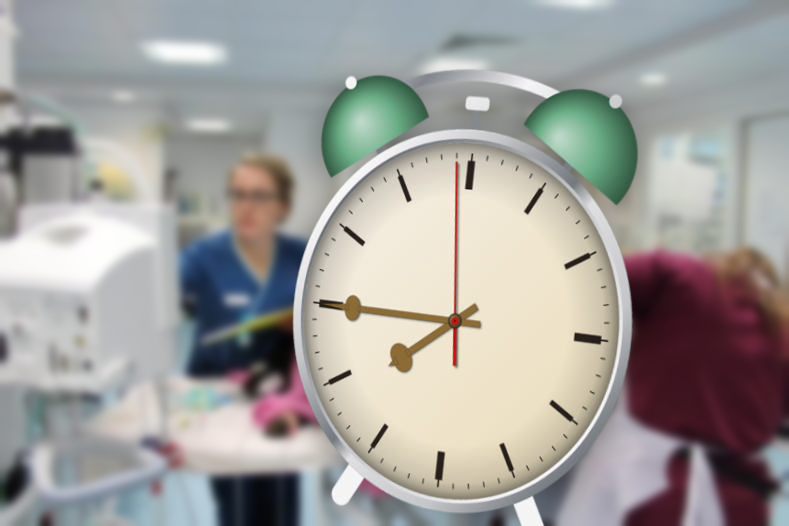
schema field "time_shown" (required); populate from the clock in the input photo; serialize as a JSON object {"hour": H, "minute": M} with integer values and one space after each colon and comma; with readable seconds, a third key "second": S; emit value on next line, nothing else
{"hour": 7, "minute": 44, "second": 59}
